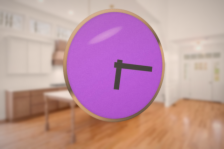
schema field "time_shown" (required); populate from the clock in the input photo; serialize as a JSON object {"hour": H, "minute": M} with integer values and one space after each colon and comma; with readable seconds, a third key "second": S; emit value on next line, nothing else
{"hour": 6, "minute": 16}
